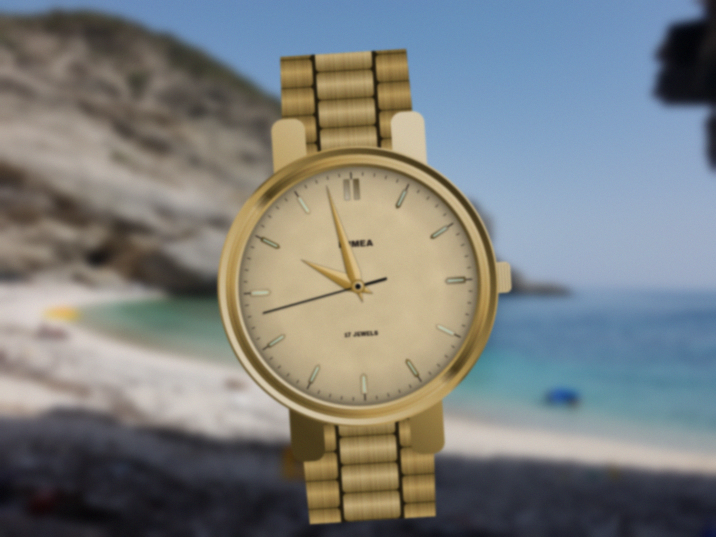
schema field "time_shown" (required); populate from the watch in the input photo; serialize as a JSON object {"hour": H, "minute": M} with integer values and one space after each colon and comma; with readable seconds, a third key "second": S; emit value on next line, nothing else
{"hour": 9, "minute": 57, "second": 43}
